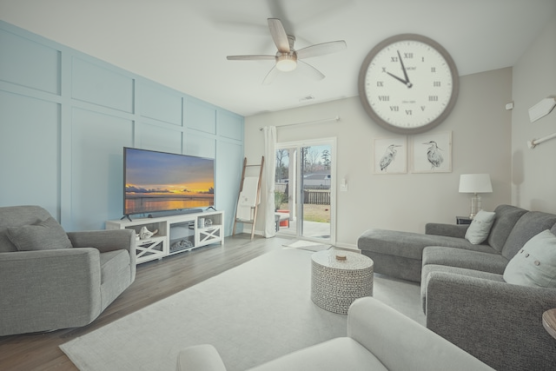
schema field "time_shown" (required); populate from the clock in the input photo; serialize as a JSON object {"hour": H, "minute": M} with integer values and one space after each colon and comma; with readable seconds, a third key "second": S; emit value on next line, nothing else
{"hour": 9, "minute": 57}
